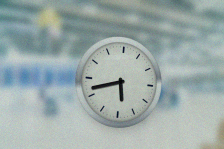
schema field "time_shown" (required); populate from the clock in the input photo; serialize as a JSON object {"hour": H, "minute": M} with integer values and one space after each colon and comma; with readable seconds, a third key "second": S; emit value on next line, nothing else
{"hour": 5, "minute": 42}
